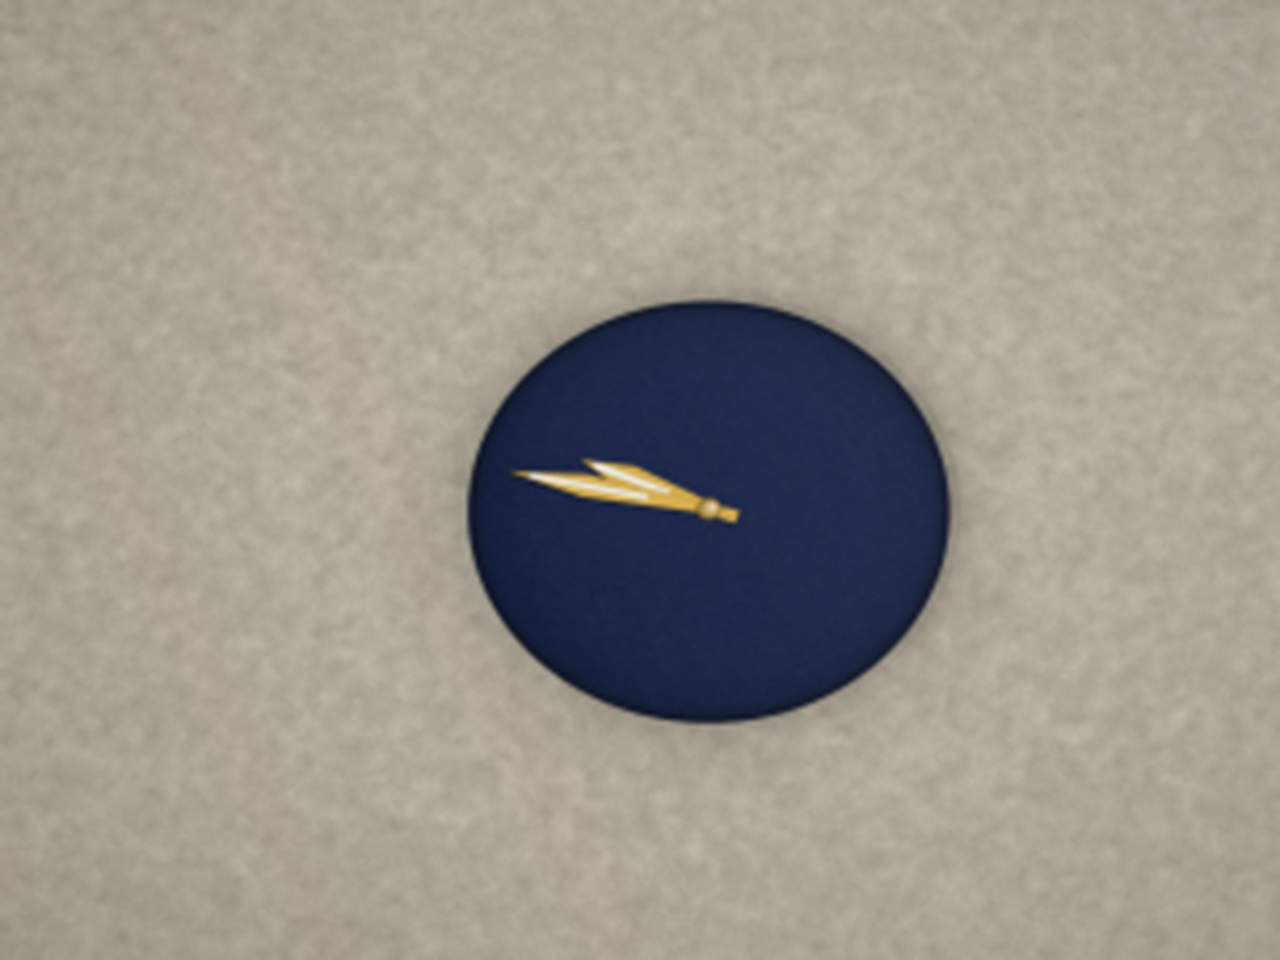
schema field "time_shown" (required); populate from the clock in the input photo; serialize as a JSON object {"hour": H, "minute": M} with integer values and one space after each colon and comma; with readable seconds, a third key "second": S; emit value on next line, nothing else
{"hour": 9, "minute": 47}
